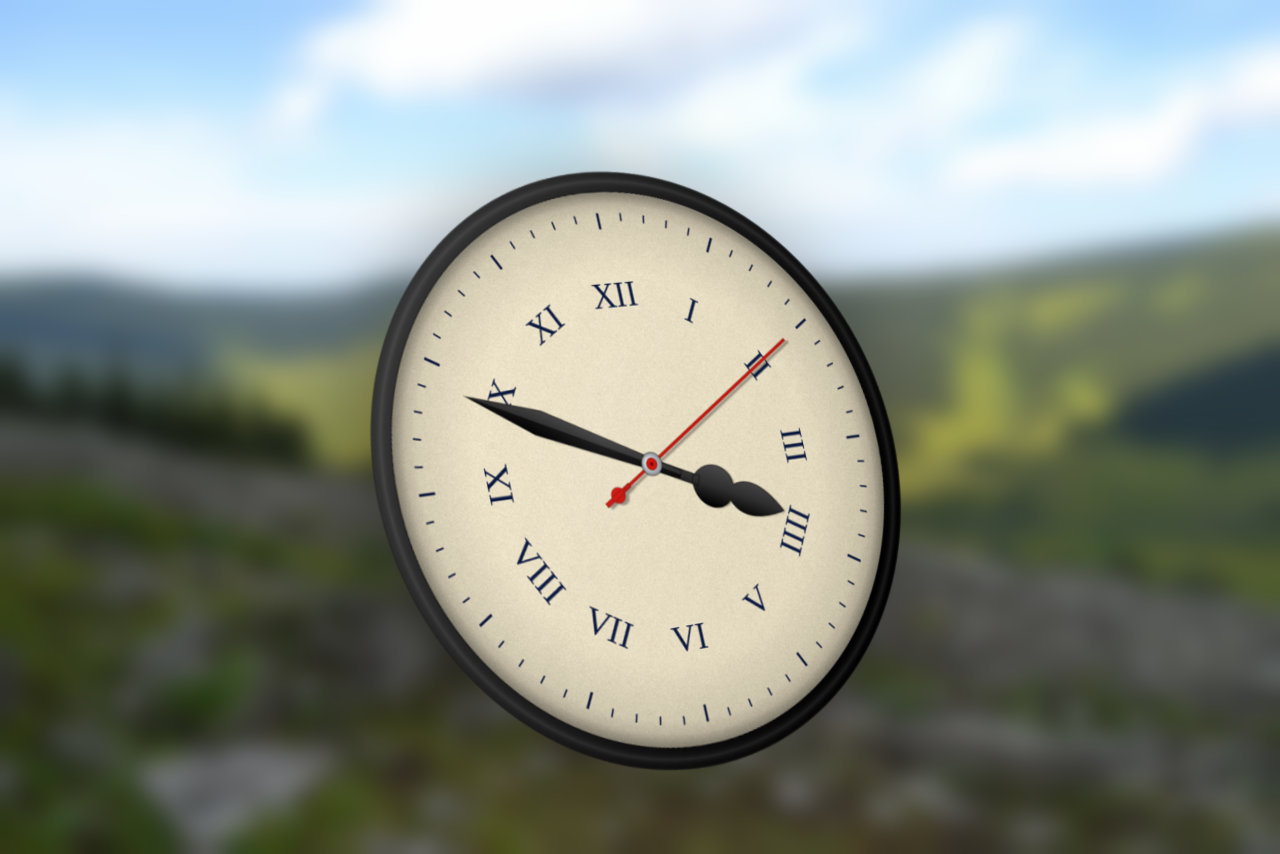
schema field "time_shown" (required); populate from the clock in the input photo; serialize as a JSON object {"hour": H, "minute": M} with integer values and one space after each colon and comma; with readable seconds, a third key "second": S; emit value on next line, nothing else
{"hour": 3, "minute": 49, "second": 10}
